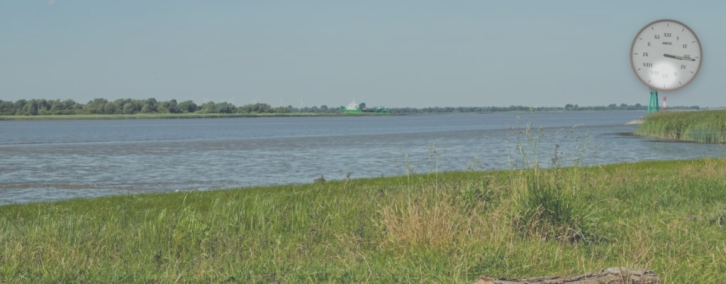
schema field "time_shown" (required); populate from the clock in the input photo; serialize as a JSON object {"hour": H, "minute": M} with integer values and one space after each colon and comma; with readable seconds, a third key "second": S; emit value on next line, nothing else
{"hour": 3, "minute": 16}
